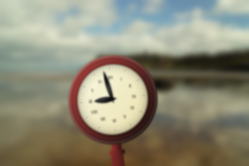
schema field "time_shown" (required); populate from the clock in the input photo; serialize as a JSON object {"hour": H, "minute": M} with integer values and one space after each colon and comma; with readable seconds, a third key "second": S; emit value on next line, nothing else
{"hour": 8, "minute": 58}
